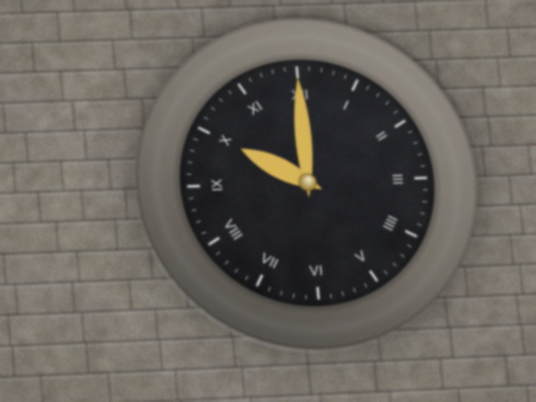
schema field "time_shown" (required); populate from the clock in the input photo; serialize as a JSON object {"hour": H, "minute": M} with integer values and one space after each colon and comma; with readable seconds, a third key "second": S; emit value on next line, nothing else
{"hour": 10, "minute": 0}
